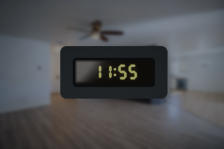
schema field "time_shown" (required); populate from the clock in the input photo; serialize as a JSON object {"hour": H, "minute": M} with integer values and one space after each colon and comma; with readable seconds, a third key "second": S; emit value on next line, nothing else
{"hour": 11, "minute": 55}
